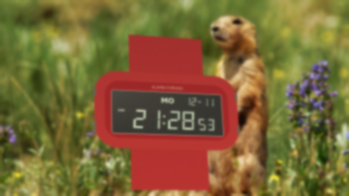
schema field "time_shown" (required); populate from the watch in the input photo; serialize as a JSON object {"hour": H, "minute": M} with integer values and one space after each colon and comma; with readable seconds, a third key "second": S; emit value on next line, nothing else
{"hour": 21, "minute": 28, "second": 53}
